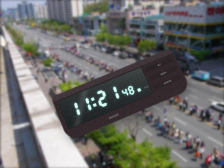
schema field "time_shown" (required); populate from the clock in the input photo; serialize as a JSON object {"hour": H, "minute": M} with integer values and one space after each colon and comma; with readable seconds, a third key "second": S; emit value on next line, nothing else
{"hour": 11, "minute": 21, "second": 48}
